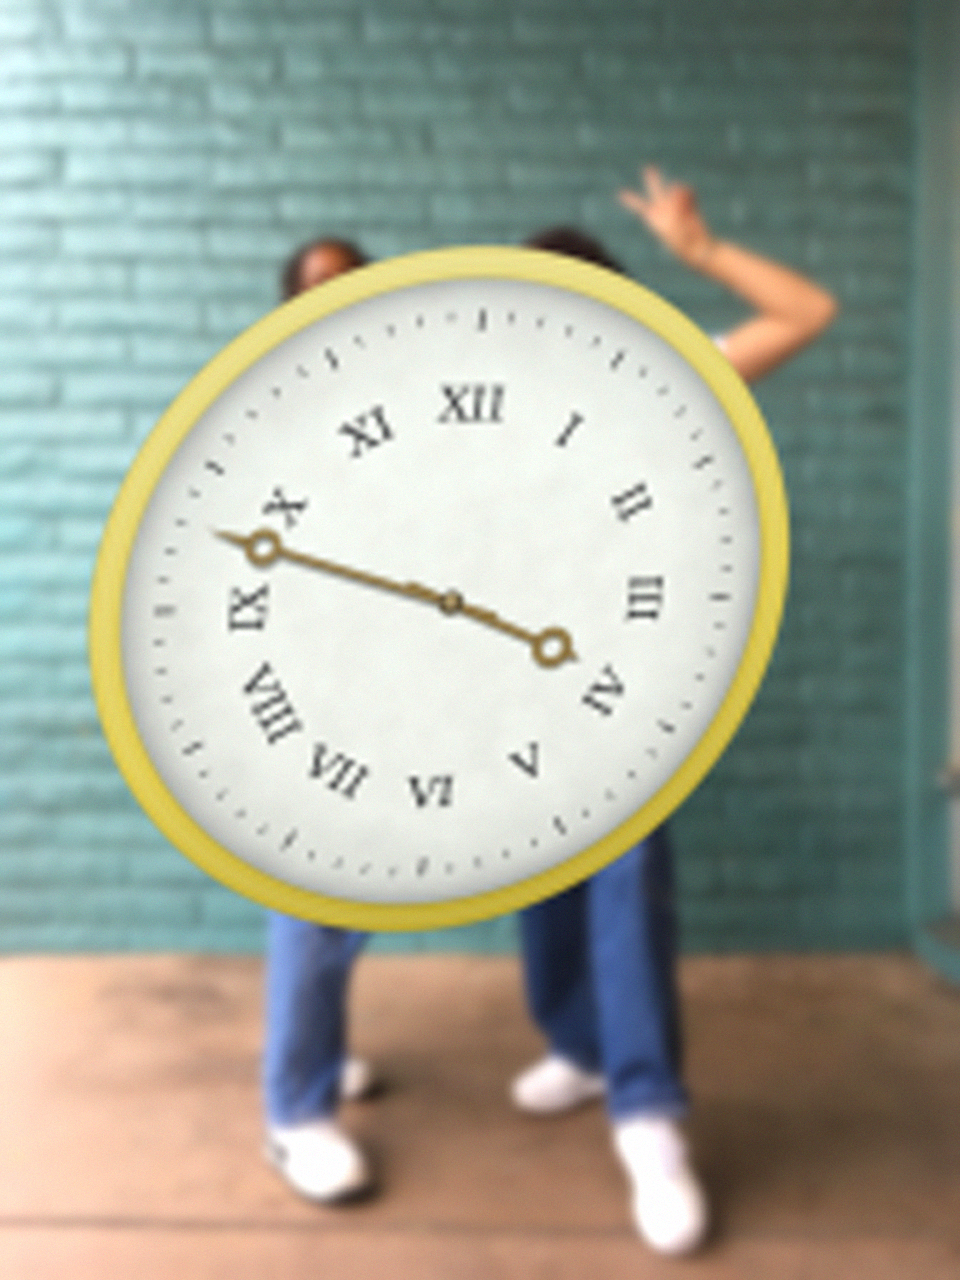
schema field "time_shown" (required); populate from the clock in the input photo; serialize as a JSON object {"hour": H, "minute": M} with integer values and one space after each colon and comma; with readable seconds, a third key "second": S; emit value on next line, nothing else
{"hour": 3, "minute": 48}
